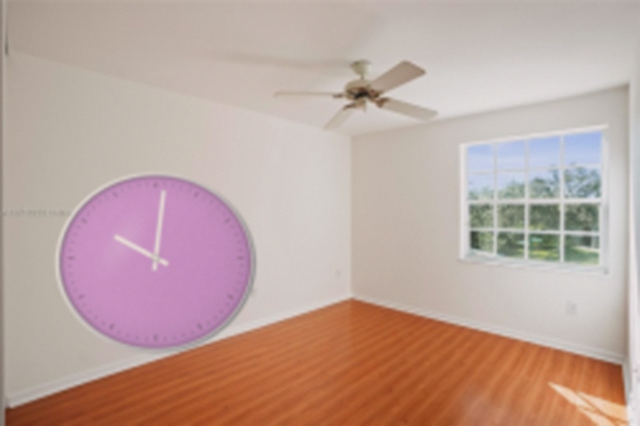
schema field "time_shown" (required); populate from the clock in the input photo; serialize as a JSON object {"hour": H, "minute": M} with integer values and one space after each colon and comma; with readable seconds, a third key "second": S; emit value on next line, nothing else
{"hour": 10, "minute": 1}
